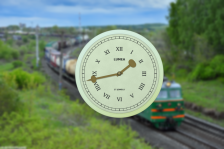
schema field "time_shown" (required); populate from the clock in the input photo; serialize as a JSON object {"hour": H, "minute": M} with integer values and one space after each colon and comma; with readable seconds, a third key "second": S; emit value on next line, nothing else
{"hour": 1, "minute": 43}
